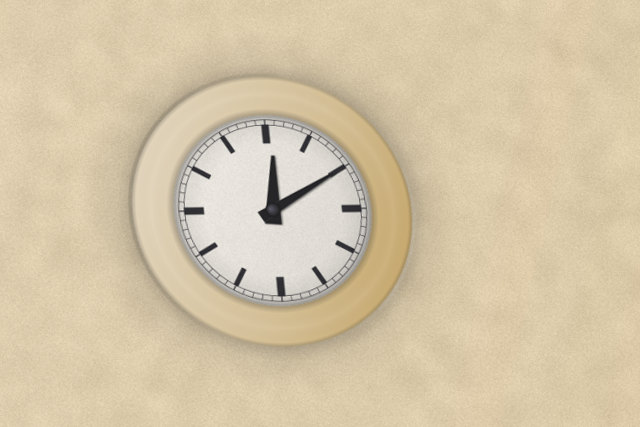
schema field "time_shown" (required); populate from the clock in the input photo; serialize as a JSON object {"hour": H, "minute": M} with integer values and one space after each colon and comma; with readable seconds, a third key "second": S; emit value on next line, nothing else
{"hour": 12, "minute": 10}
